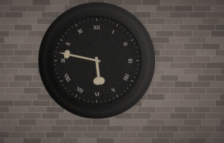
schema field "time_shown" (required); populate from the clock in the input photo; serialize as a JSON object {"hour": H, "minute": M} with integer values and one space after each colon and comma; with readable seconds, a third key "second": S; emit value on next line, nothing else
{"hour": 5, "minute": 47}
